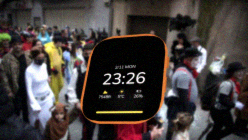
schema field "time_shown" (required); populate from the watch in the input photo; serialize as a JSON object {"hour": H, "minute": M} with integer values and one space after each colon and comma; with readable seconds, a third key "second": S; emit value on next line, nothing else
{"hour": 23, "minute": 26}
